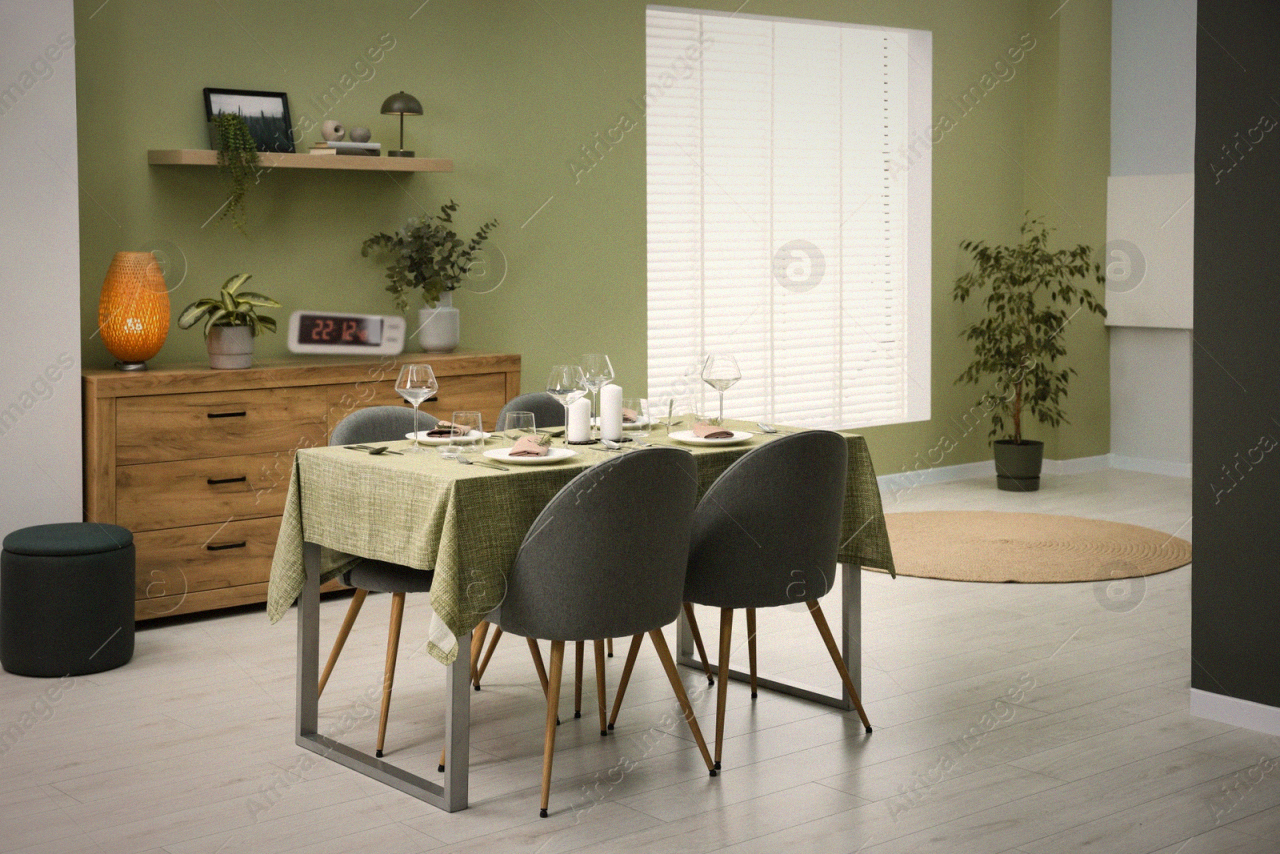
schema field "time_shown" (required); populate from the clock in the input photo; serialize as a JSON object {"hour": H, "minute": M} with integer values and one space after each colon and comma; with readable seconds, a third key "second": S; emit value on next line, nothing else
{"hour": 22, "minute": 12}
